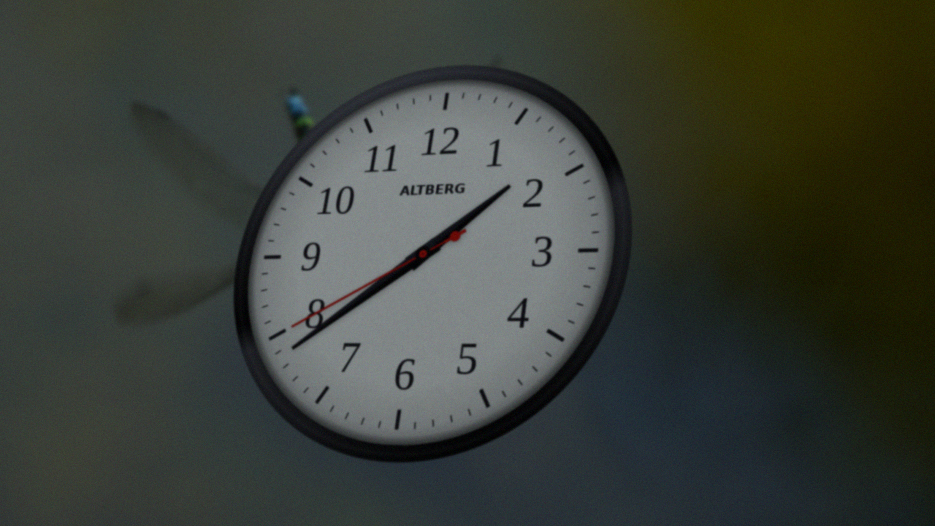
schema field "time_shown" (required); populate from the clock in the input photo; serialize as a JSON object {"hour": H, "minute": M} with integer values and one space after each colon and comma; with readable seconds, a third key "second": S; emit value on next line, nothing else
{"hour": 1, "minute": 38, "second": 40}
